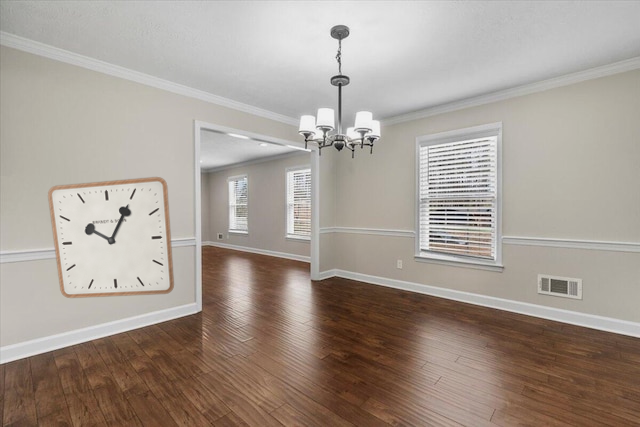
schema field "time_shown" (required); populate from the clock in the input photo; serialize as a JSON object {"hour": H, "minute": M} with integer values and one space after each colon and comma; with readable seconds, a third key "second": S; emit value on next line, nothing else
{"hour": 10, "minute": 5}
